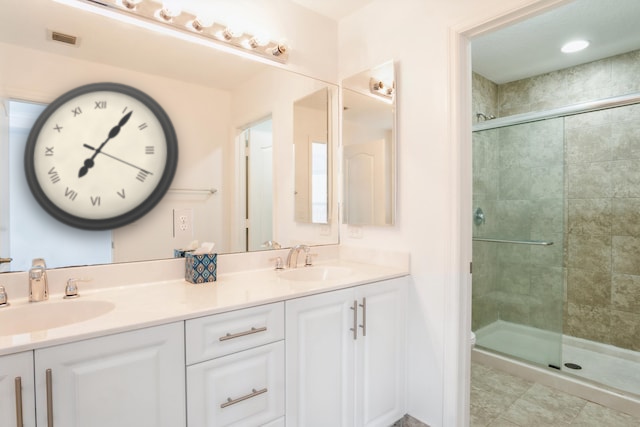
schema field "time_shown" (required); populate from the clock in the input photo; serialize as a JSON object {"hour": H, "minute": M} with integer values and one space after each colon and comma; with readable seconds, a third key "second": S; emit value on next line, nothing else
{"hour": 7, "minute": 6, "second": 19}
